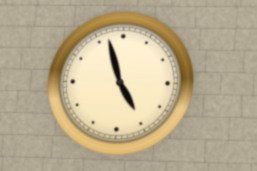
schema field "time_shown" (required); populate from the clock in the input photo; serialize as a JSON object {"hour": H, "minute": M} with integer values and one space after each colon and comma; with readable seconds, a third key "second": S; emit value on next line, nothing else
{"hour": 4, "minute": 57}
